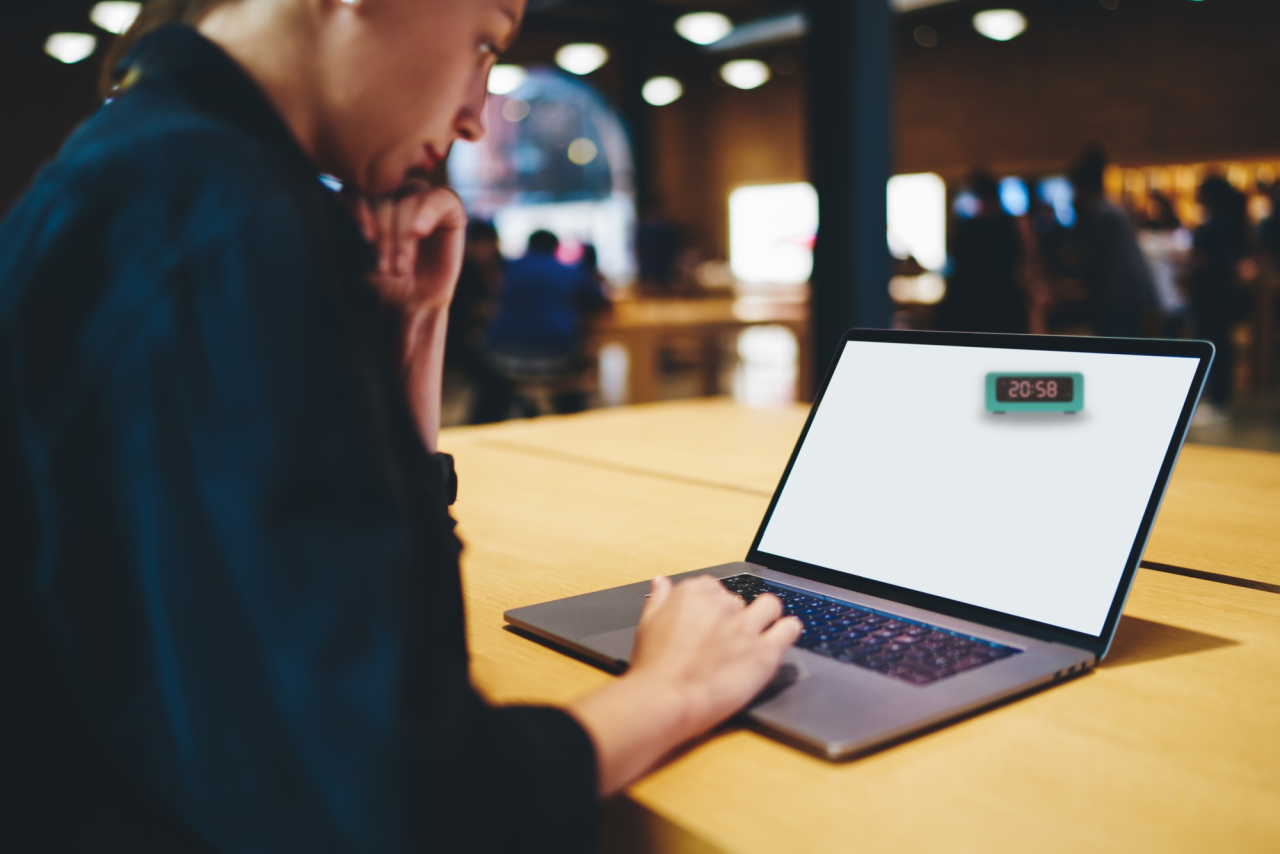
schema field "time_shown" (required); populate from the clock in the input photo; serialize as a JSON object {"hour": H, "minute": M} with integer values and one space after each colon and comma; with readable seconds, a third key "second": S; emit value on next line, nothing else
{"hour": 20, "minute": 58}
